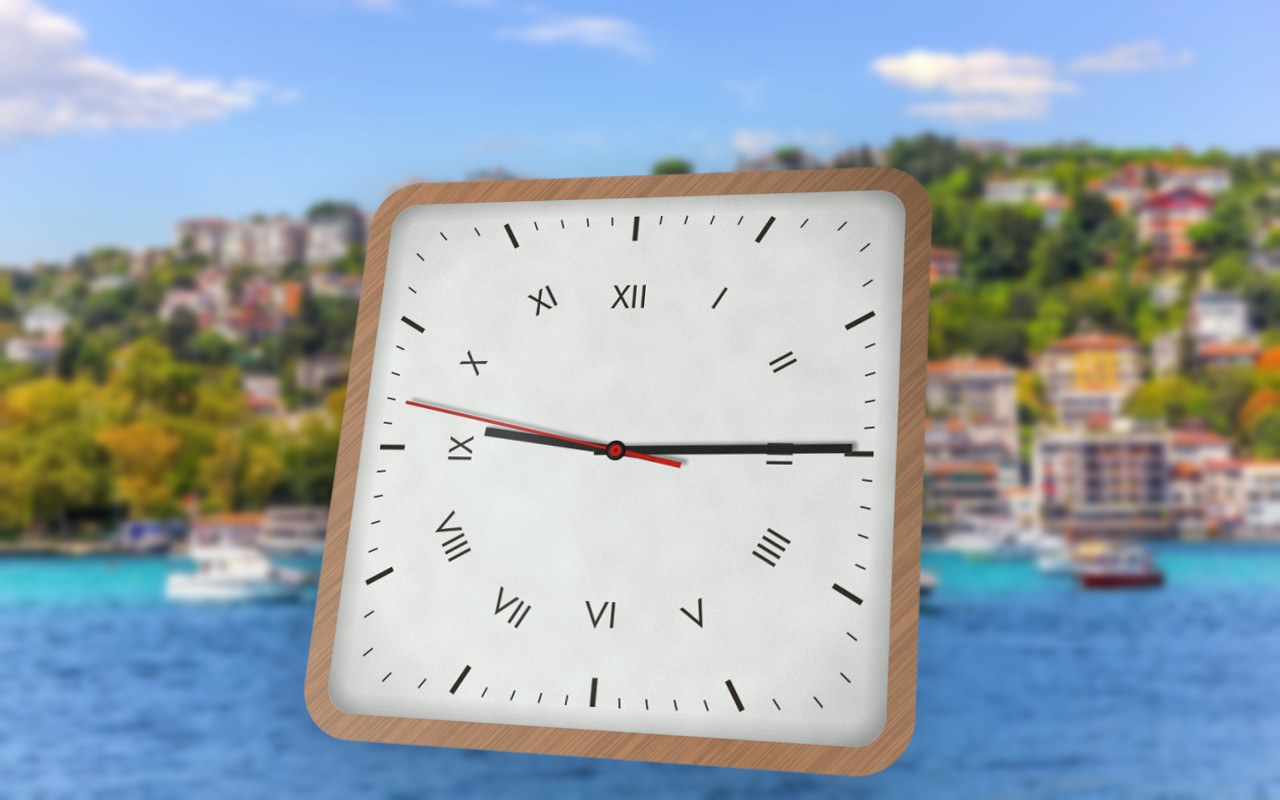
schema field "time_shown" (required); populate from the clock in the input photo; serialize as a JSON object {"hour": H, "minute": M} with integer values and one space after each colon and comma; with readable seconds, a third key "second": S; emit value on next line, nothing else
{"hour": 9, "minute": 14, "second": 47}
